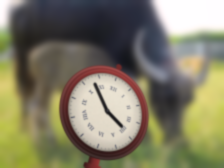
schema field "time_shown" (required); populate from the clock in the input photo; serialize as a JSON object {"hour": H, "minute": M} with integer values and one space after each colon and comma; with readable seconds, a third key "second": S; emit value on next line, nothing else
{"hour": 3, "minute": 53}
